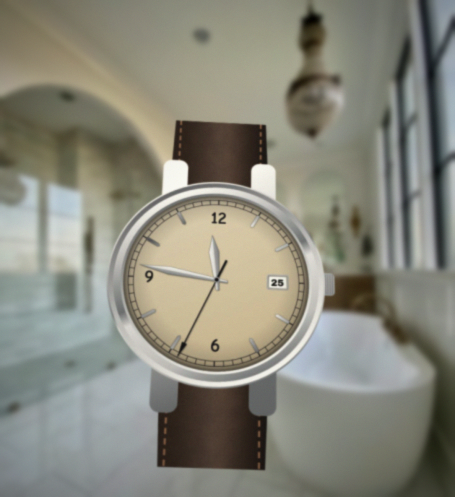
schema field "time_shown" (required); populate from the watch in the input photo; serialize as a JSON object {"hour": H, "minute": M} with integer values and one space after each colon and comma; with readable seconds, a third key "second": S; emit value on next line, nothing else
{"hour": 11, "minute": 46, "second": 34}
